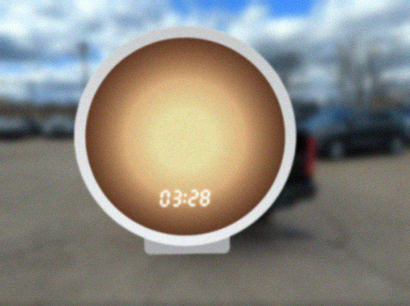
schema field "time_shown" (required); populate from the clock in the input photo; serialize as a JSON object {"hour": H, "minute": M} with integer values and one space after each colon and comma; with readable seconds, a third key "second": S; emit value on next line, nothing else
{"hour": 3, "minute": 28}
